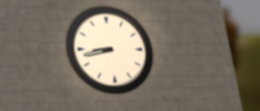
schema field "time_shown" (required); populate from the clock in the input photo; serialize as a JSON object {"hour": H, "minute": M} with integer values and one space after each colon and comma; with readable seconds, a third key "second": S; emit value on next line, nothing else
{"hour": 8, "minute": 43}
